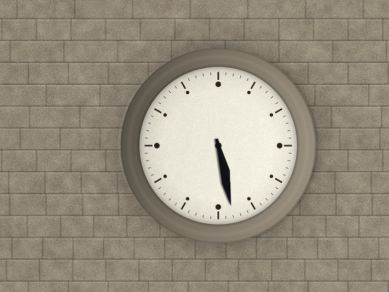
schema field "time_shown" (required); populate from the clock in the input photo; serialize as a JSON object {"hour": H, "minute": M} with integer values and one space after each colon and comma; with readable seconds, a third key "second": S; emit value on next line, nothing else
{"hour": 5, "minute": 28}
